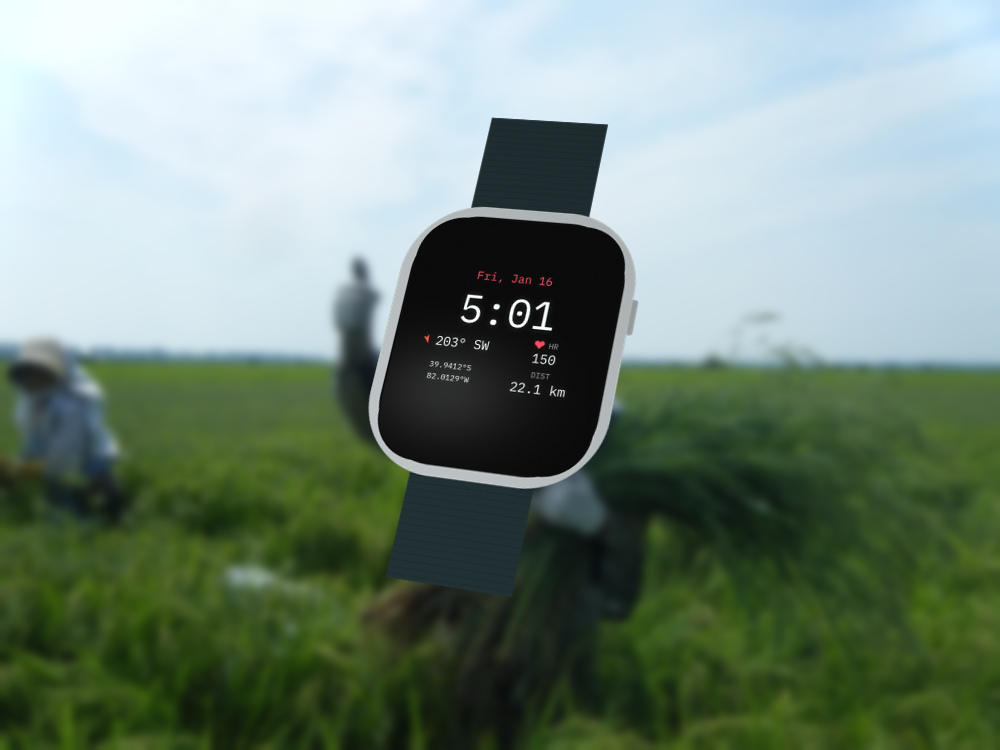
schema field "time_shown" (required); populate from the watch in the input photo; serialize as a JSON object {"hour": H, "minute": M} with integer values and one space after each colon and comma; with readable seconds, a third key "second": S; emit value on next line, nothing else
{"hour": 5, "minute": 1}
